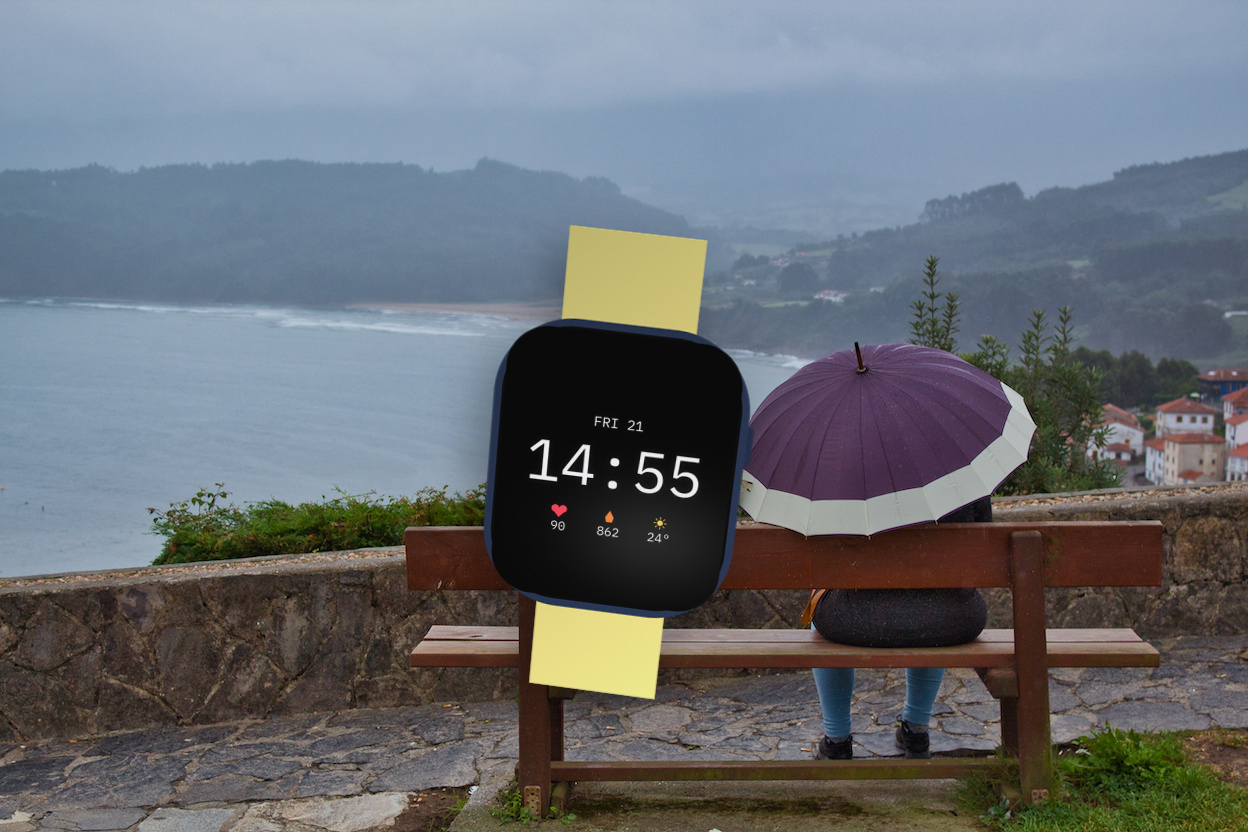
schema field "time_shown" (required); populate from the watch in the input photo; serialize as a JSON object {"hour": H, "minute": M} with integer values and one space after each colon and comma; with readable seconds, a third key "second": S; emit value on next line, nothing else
{"hour": 14, "minute": 55}
